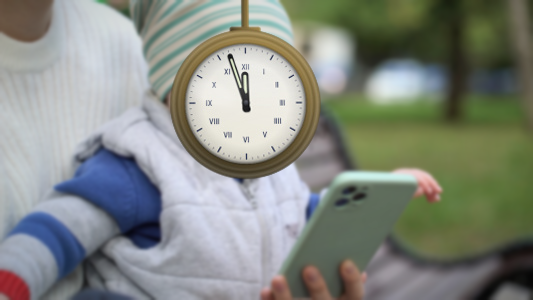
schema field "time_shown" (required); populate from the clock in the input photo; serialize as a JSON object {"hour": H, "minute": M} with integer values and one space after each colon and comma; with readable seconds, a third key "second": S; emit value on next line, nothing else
{"hour": 11, "minute": 57}
